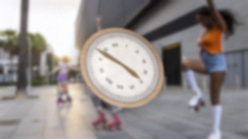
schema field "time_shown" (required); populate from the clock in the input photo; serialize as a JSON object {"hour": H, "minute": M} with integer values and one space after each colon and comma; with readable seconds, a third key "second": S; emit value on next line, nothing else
{"hour": 4, "minute": 53}
